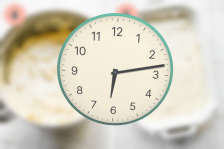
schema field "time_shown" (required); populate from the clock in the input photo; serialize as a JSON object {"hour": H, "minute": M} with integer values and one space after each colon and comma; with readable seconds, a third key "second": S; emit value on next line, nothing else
{"hour": 6, "minute": 13}
